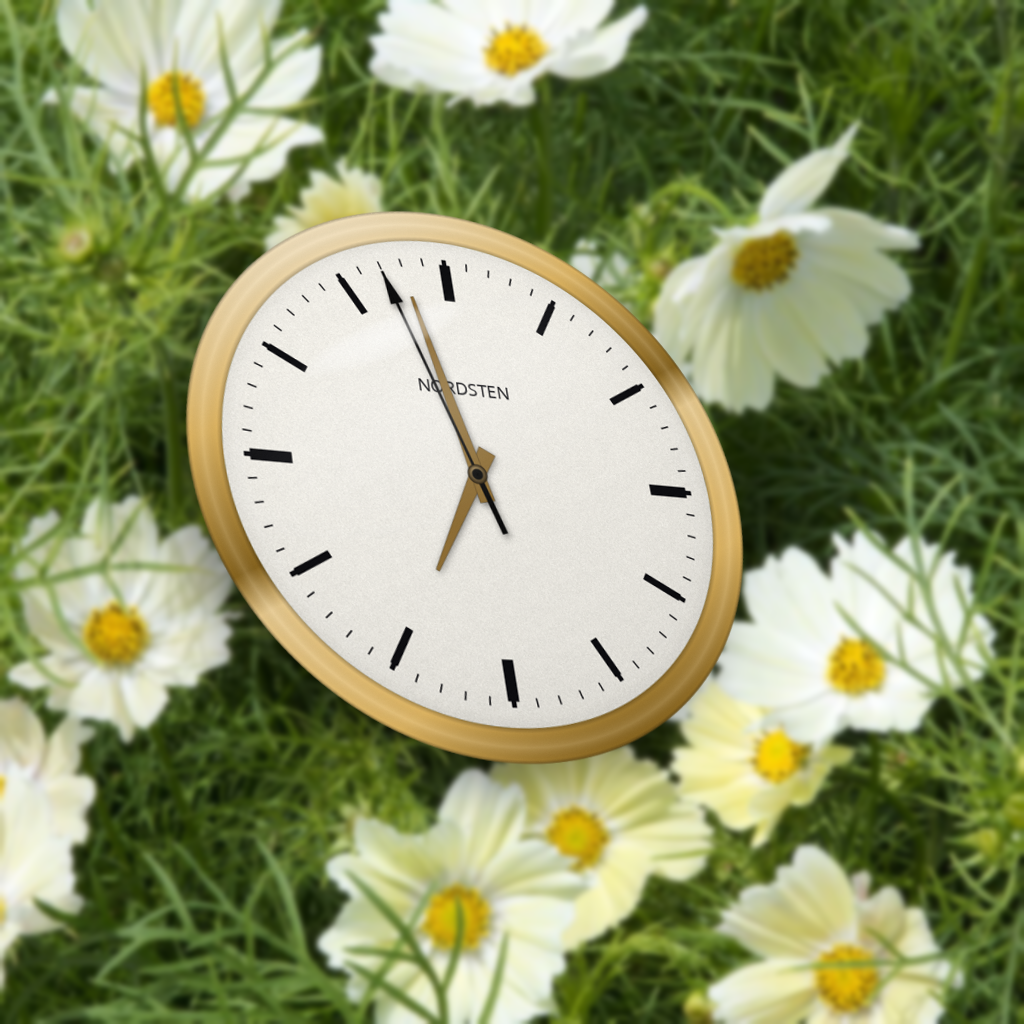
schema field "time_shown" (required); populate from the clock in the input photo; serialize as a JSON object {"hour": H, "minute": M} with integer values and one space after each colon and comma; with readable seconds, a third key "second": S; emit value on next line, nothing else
{"hour": 6, "minute": 57, "second": 57}
